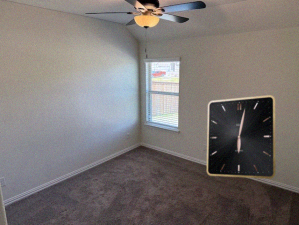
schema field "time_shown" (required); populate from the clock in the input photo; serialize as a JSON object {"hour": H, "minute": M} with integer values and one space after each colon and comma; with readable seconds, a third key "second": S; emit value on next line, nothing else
{"hour": 6, "minute": 2}
